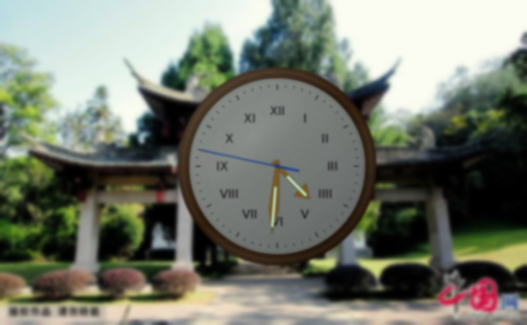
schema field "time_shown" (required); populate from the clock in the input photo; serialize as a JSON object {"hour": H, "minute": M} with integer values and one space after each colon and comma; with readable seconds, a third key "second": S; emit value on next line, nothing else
{"hour": 4, "minute": 30, "second": 47}
